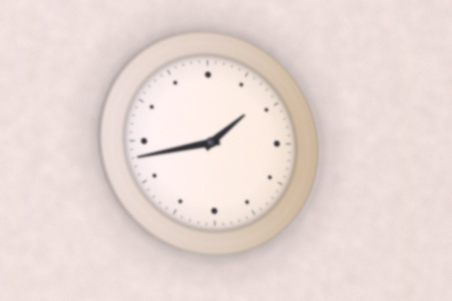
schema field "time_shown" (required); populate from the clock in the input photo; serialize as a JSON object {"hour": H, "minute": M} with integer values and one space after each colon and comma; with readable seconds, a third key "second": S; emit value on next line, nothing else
{"hour": 1, "minute": 43}
